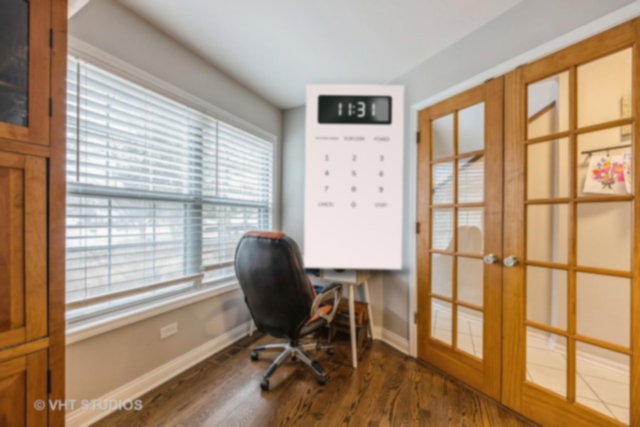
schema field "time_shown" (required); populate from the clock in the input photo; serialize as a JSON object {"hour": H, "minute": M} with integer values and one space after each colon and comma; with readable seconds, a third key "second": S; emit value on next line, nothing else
{"hour": 11, "minute": 31}
